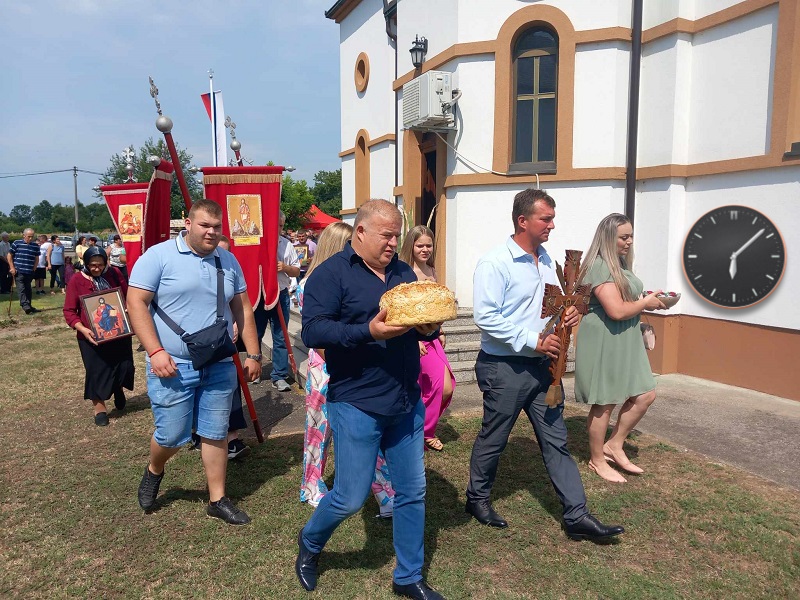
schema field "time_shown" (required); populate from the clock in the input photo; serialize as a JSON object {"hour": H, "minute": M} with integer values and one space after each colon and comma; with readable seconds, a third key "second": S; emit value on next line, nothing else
{"hour": 6, "minute": 8}
